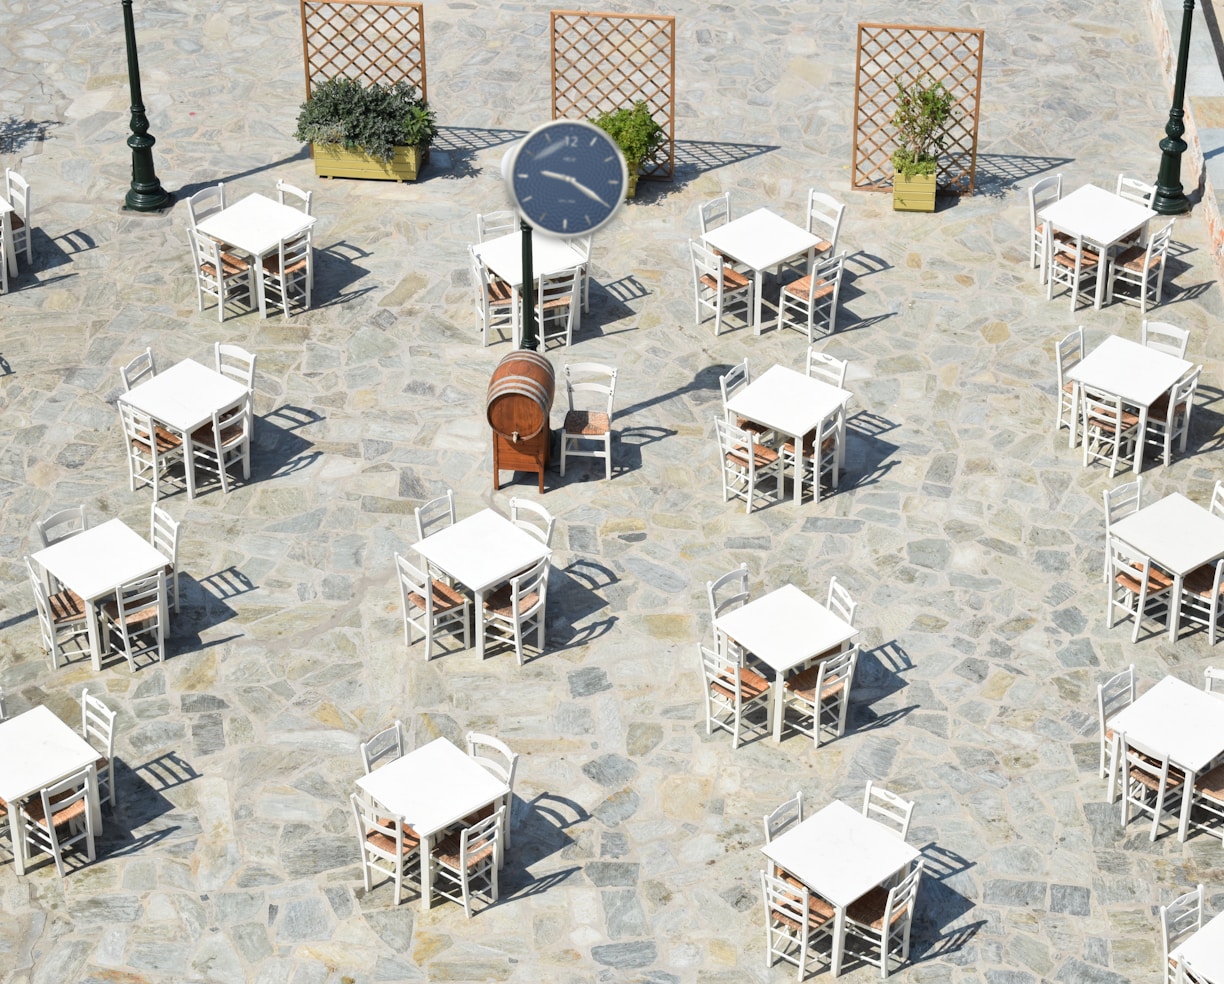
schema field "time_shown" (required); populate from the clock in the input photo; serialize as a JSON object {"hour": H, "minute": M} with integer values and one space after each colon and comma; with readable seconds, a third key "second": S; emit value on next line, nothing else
{"hour": 9, "minute": 20}
